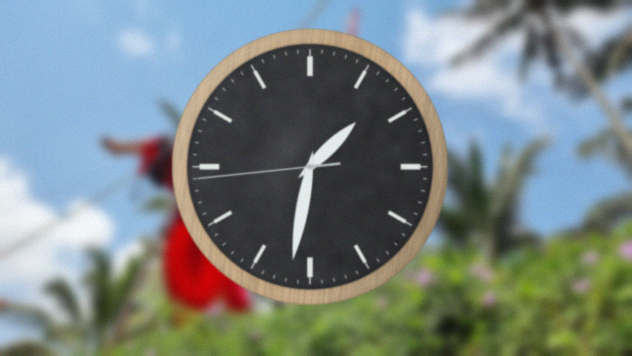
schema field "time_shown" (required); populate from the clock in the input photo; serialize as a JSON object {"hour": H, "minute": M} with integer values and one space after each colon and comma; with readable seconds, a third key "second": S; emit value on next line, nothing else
{"hour": 1, "minute": 31, "second": 44}
